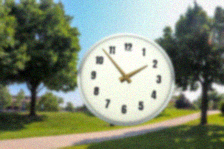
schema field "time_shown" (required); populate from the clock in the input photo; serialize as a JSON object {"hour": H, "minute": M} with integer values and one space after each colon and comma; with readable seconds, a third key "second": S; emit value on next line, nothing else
{"hour": 1, "minute": 53}
